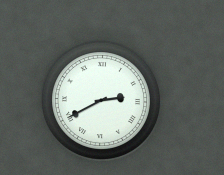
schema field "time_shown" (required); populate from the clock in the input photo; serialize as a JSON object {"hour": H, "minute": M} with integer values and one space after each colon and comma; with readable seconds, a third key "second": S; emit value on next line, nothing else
{"hour": 2, "minute": 40}
